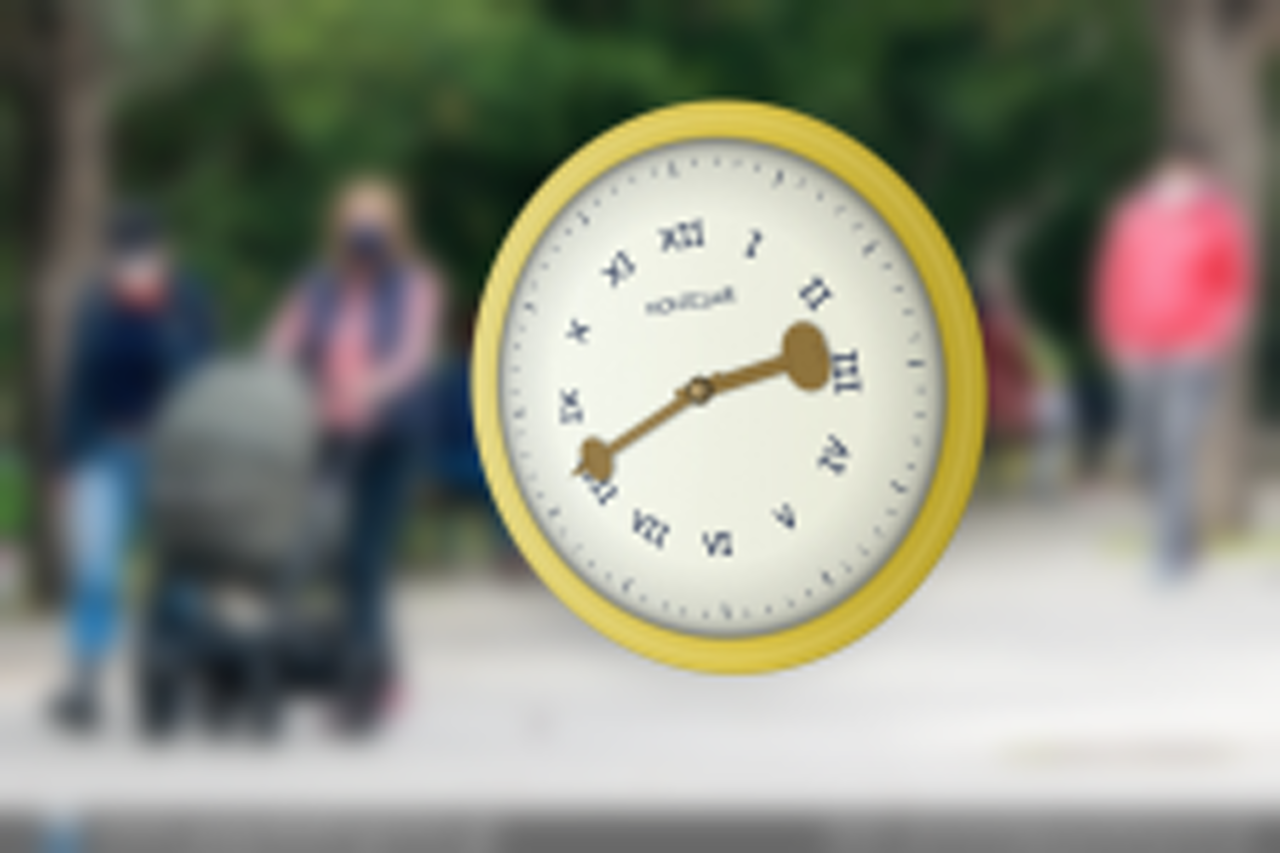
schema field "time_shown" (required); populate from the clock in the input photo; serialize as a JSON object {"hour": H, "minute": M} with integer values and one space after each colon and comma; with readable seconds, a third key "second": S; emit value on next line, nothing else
{"hour": 2, "minute": 41}
